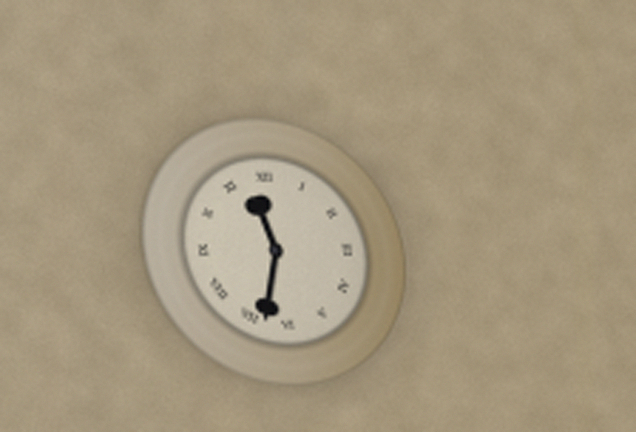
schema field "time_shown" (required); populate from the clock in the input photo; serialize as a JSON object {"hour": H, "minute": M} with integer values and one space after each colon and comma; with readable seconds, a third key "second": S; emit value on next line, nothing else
{"hour": 11, "minute": 33}
